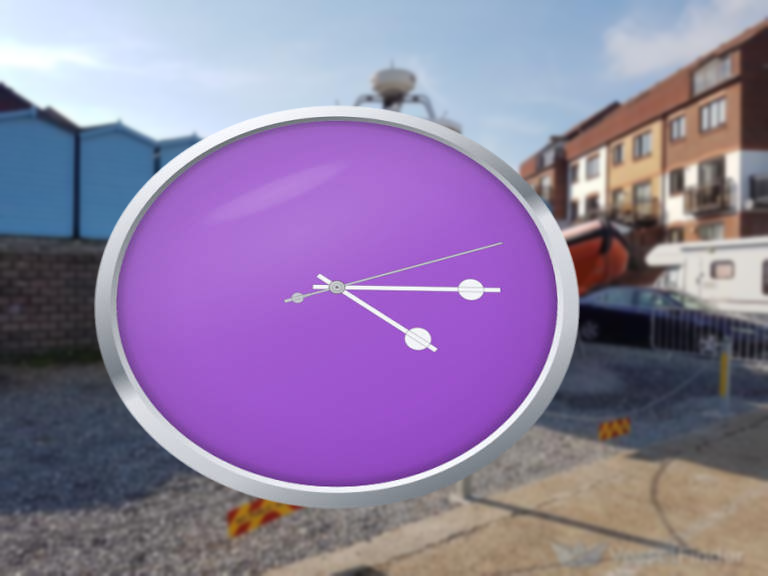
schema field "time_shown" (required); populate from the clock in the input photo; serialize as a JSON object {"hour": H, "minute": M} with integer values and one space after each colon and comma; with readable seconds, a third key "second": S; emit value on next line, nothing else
{"hour": 4, "minute": 15, "second": 12}
